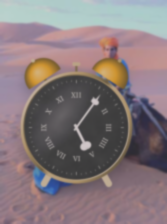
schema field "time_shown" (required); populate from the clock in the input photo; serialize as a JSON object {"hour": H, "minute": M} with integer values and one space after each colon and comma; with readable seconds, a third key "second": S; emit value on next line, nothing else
{"hour": 5, "minute": 6}
